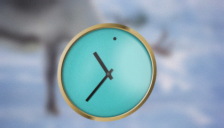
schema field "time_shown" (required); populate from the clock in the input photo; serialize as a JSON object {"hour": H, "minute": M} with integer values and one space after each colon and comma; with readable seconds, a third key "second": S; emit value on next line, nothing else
{"hour": 10, "minute": 35}
